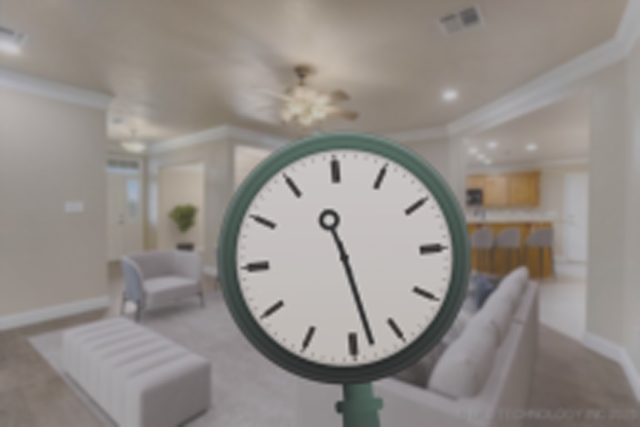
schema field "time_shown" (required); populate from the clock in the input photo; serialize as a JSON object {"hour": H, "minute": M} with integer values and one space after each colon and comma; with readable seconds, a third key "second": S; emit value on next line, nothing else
{"hour": 11, "minute": 28}
